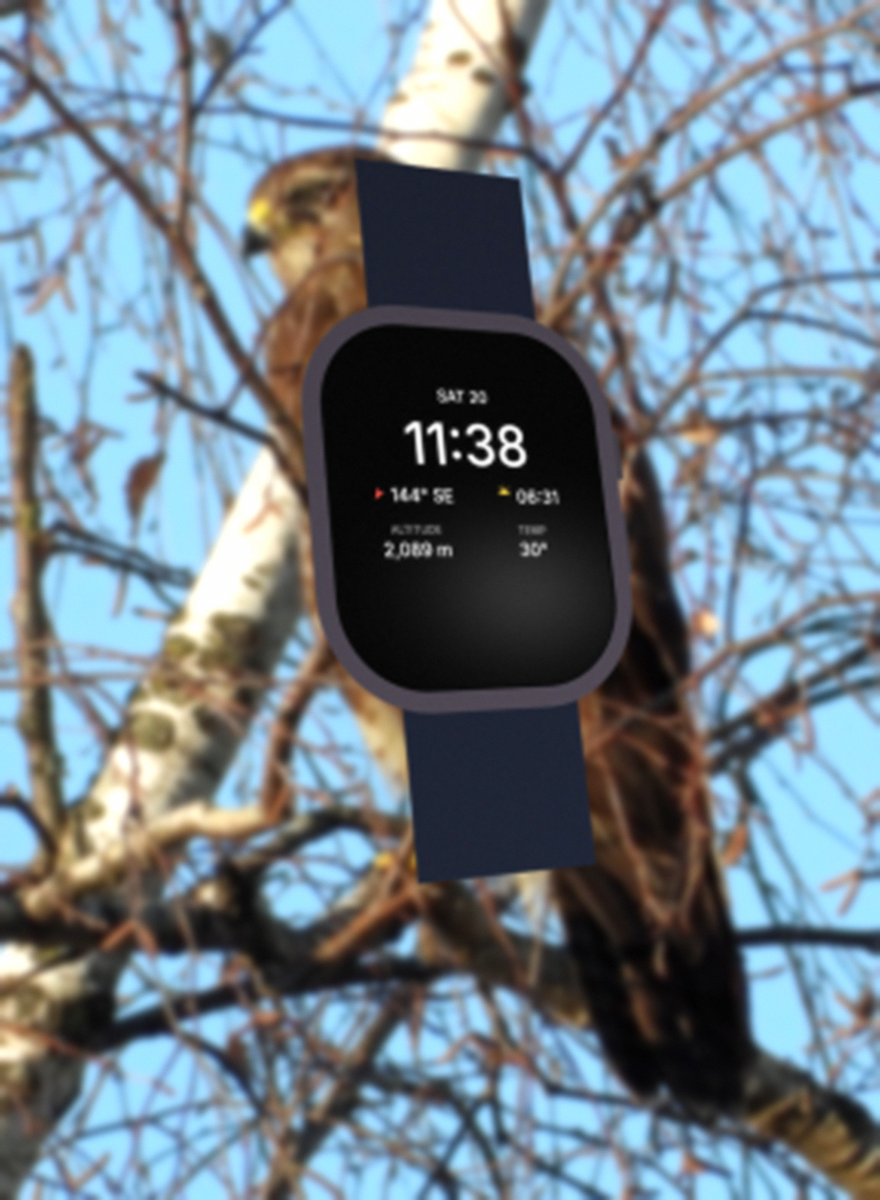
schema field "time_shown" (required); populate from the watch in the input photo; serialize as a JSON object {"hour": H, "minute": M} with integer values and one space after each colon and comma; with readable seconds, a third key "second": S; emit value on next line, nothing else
{"hour": 11, "minute": 38}
